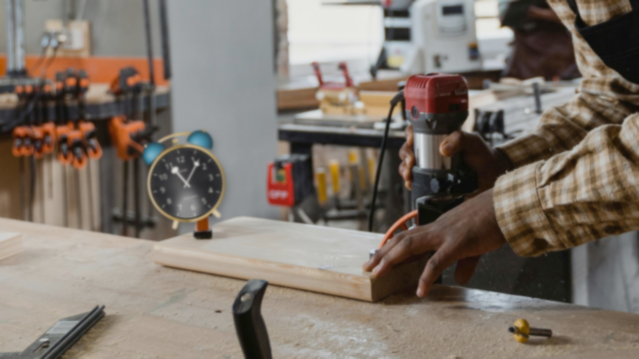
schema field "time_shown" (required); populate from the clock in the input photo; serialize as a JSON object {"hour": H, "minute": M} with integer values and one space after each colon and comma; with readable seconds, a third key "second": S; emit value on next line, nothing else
{"hour": 11, "minute": 7}
